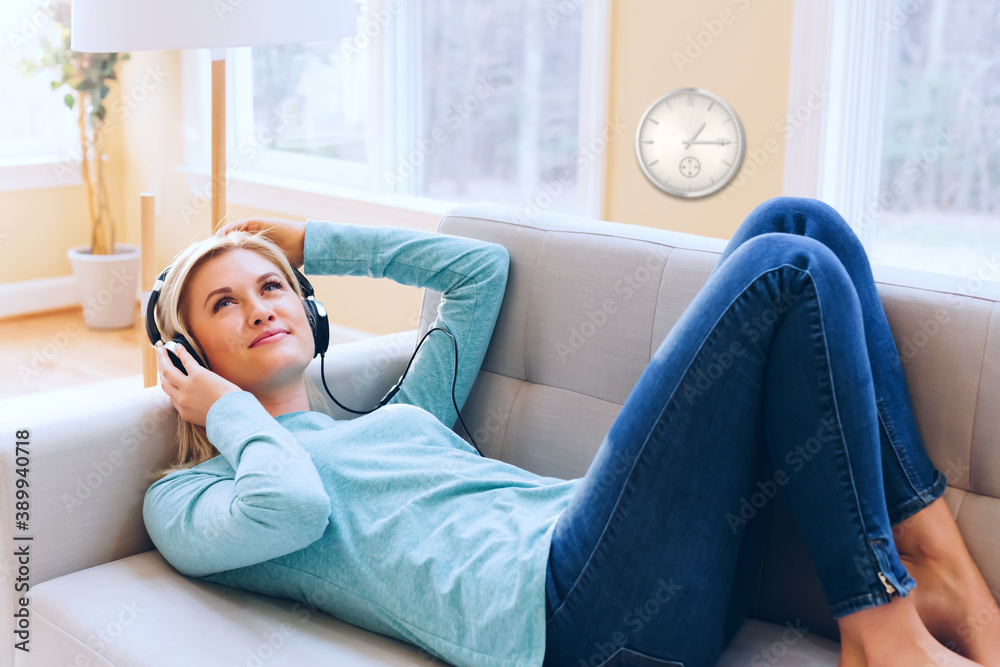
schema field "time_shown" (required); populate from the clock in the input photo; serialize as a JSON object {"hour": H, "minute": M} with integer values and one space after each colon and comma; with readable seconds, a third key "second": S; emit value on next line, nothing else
{"hour": 1, "minute": 15}
